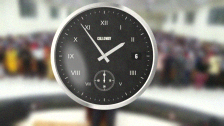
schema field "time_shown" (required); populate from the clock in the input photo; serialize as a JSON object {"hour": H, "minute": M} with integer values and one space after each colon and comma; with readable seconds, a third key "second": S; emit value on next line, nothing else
{"hour": 1, "minute": 54}
